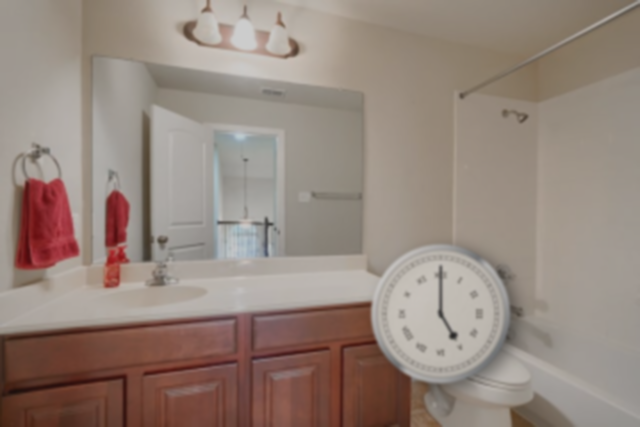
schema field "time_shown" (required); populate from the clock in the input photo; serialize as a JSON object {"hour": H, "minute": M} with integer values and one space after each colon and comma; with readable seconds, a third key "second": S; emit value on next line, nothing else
{"hour": 5, "minute": 0}
